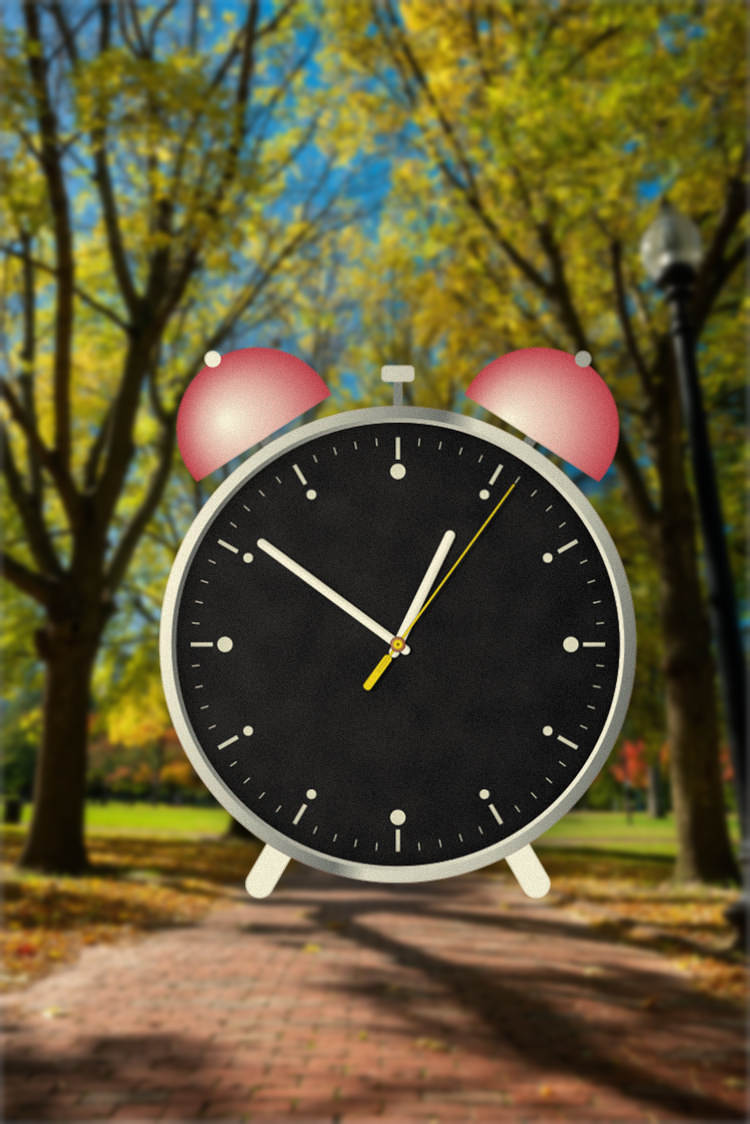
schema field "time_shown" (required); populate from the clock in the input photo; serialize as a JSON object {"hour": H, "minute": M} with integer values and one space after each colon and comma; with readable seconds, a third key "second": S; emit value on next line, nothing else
{"hour": 12, "minute": 51, "second": 6}
